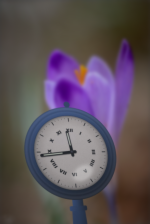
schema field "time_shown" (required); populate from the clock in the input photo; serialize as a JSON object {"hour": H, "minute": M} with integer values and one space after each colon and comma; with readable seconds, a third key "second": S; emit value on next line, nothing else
{"hour": 11, "minute": 44}
